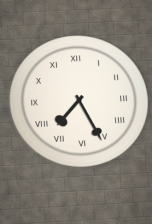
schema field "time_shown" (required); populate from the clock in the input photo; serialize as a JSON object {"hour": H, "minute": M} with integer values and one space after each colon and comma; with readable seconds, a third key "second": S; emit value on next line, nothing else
{"hour": 7, "minute": 26}
